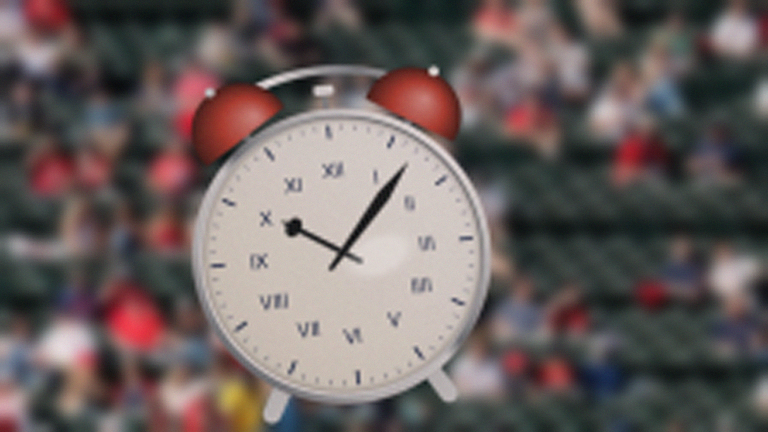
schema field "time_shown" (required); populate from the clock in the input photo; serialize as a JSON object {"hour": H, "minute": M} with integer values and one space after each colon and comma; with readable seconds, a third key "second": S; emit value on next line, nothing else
{"hour": 10, "minute": 7}
